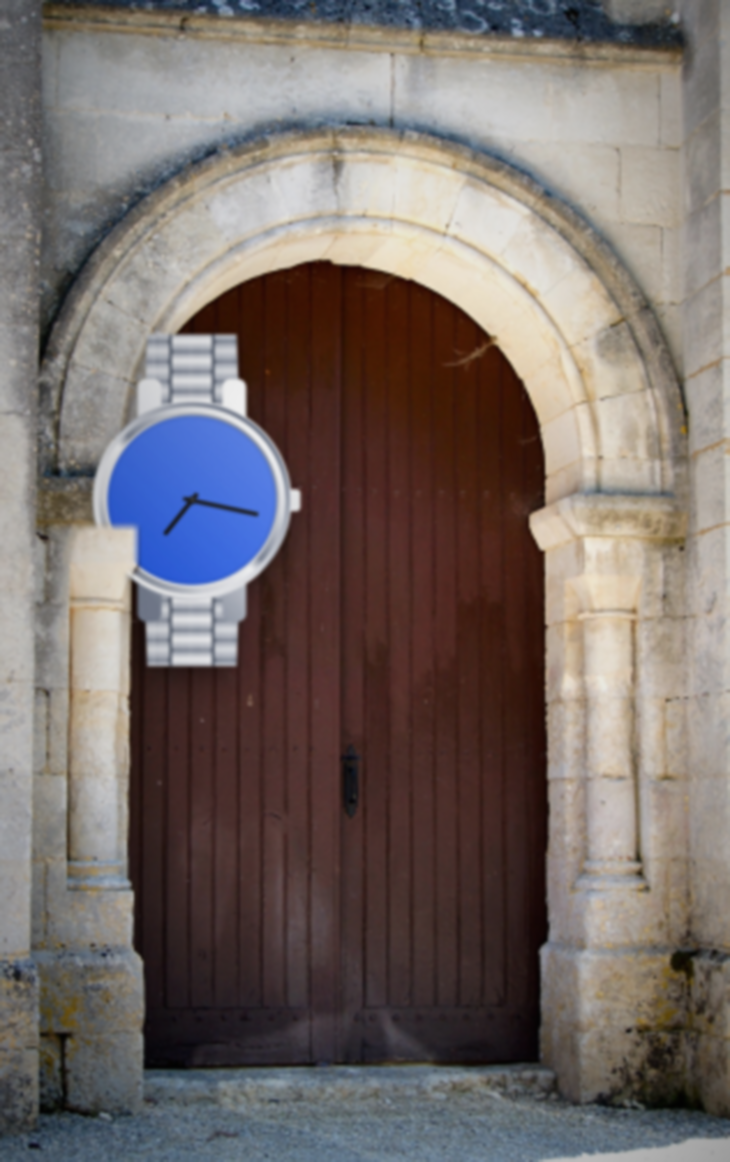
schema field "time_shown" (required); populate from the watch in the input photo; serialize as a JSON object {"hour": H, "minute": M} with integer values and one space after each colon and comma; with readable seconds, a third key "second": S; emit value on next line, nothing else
{"hour": 7, "minute": 17}
